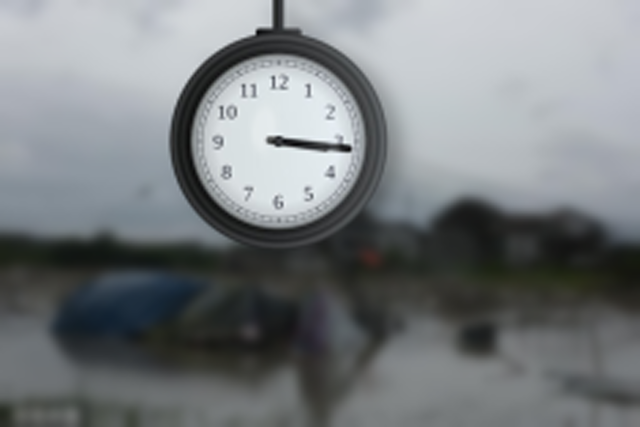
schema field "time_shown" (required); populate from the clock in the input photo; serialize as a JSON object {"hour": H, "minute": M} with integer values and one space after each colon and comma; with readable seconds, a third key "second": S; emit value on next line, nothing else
{"hour": 3, "minute": 16}
